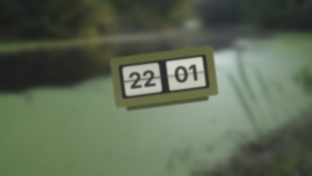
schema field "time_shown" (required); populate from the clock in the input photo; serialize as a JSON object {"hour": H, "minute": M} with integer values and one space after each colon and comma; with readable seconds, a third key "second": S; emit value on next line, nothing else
{"hour": 22, "minute": 1}
